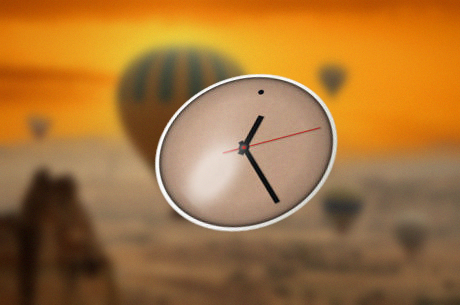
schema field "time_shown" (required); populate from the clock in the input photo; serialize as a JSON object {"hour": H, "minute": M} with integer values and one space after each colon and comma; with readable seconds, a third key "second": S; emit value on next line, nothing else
{"hour": 12, "minute": 23, "second": 11}
